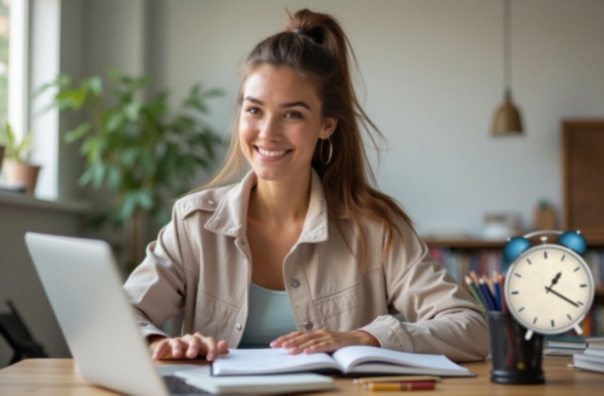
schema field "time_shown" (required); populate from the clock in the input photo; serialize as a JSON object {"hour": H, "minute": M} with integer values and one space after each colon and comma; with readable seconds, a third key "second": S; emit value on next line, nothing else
{"hour": 1, "minute": 21}
